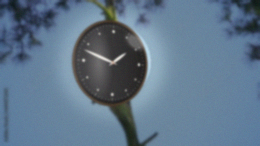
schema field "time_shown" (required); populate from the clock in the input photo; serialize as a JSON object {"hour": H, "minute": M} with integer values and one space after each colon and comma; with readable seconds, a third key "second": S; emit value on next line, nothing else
{"hour": 1, "minute": 48}
